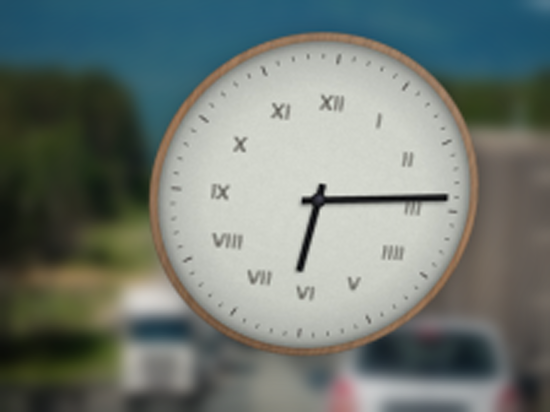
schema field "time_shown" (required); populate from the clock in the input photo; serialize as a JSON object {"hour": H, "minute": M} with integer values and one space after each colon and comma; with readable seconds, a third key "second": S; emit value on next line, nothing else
{"hour": 6, "minute": 14}
